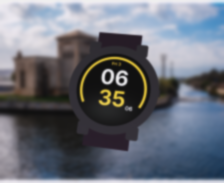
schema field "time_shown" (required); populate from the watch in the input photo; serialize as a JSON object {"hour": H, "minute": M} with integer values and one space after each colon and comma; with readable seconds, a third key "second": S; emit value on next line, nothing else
{"hour": 6, "minute": 35}
